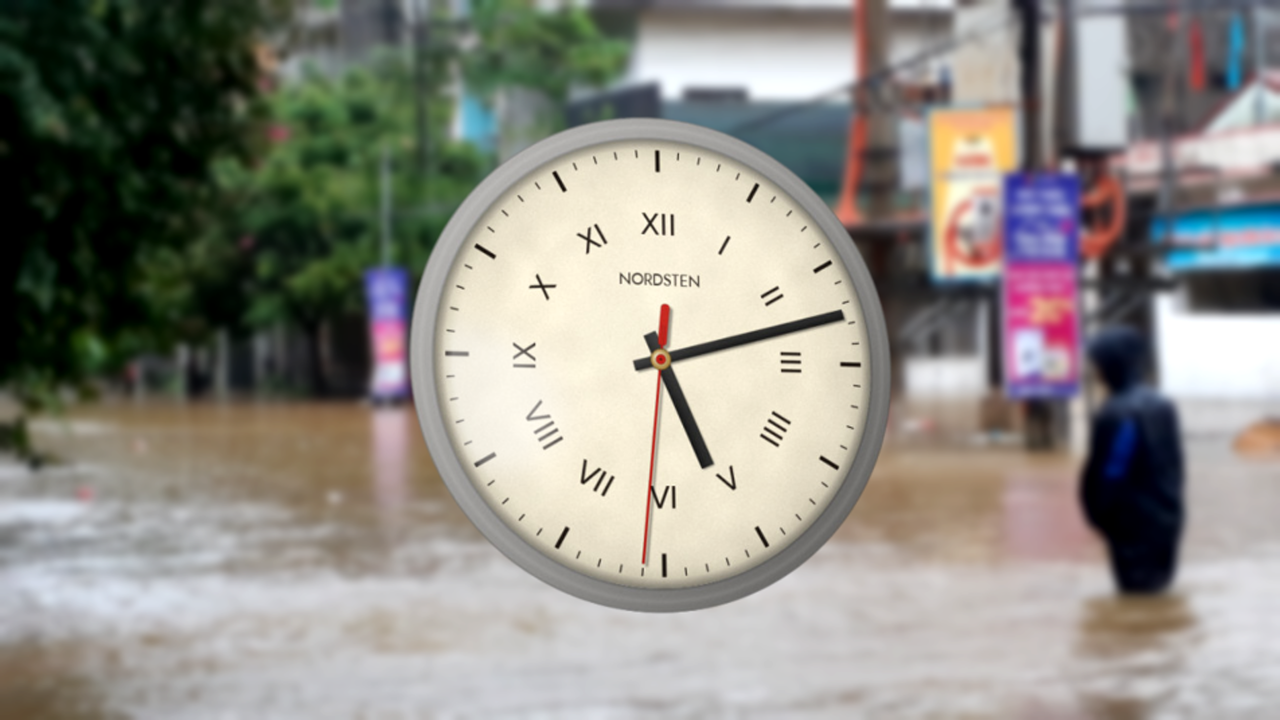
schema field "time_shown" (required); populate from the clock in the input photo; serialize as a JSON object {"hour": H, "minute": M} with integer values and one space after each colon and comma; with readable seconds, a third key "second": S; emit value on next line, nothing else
{"hour": 5, "minute": 12, "second": 31}
